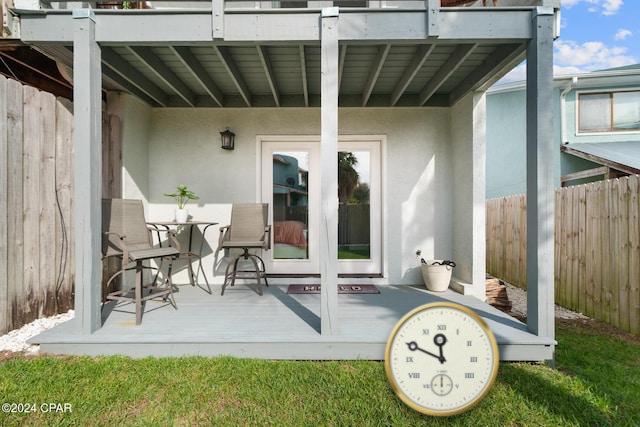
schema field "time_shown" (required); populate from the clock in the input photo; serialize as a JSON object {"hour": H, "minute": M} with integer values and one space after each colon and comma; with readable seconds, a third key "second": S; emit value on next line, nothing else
{"hour": 11, "minute": 49}
